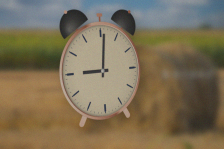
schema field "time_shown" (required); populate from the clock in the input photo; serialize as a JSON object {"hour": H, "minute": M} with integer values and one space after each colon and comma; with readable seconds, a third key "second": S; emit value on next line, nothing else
{"hour": 9, "minute": 1}
